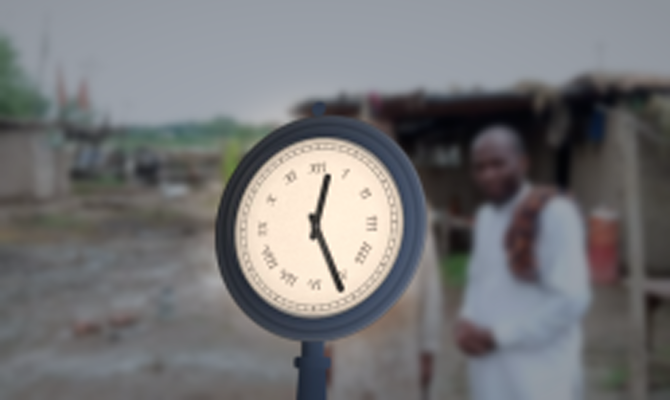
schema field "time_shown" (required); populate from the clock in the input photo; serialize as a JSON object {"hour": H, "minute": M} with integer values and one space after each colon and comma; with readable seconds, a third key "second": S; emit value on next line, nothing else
{"hour": 12, "minute": 26}
